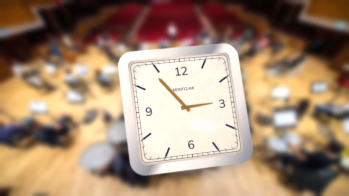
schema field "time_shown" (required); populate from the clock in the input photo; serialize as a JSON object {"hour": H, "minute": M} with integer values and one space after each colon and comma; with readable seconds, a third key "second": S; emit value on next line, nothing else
{"hour": 2, "minute": 54}
